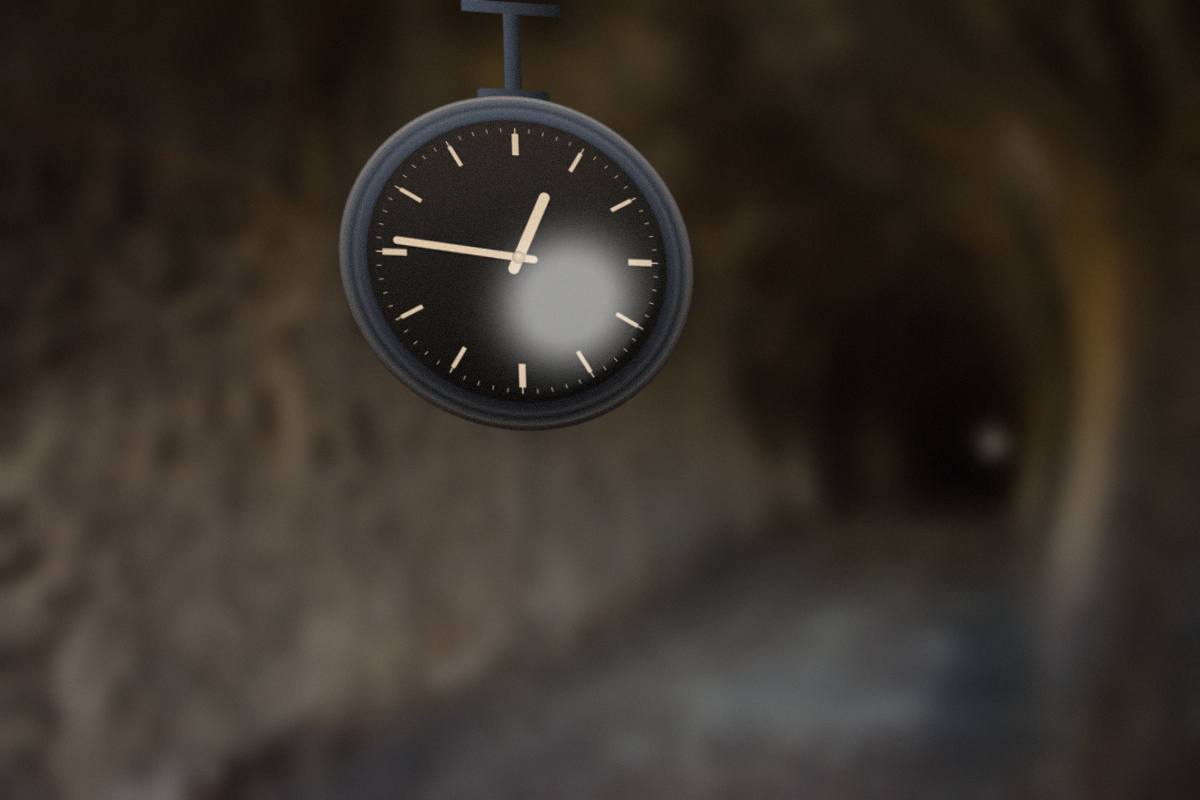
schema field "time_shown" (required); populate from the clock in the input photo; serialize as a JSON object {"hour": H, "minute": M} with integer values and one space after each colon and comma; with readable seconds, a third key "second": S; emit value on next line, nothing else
{"hour": 12, "minute": 46}
